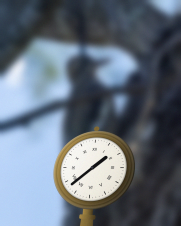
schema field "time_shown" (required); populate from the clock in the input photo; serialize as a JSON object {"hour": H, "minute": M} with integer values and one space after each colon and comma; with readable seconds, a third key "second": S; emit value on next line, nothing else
{"hour": 1, "minute": 38}
